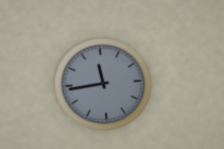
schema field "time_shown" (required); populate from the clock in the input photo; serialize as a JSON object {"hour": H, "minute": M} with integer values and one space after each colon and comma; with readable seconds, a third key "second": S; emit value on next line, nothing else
{"hour": 11, "minute": 44}
